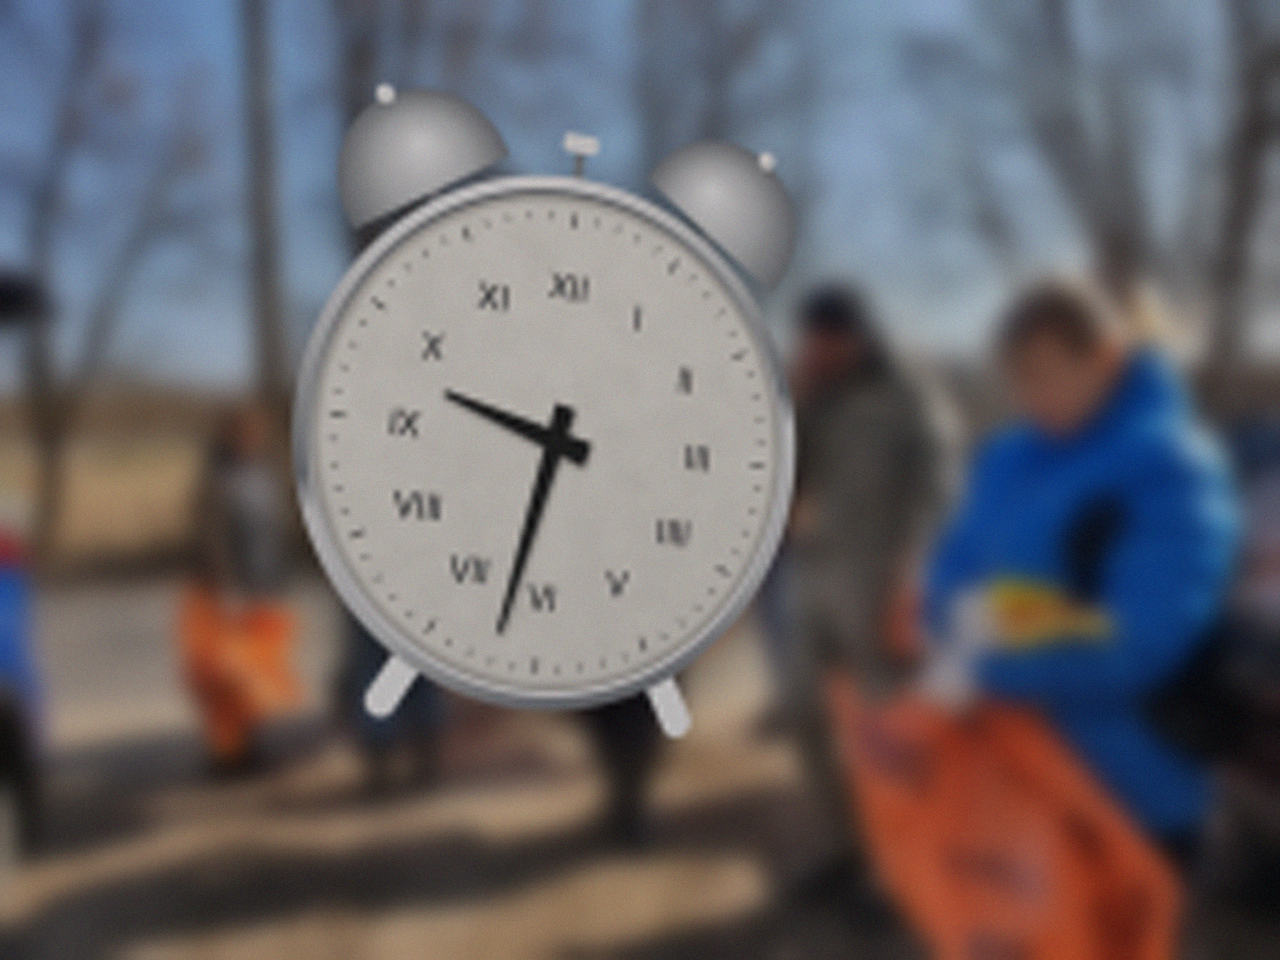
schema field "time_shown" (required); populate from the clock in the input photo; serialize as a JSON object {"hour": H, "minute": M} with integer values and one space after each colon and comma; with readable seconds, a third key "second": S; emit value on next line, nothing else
{"hour": 9, "minute": 32}
